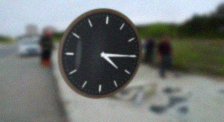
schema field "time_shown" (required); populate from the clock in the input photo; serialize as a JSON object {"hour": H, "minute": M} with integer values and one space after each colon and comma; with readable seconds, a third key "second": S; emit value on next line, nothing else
{"hour": 4, "minute": 15}
